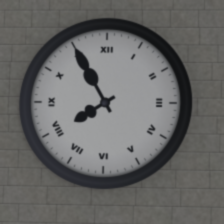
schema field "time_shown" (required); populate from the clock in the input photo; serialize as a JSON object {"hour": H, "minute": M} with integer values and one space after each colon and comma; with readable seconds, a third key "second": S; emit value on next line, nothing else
{"hour": 7, "minute": 55}
